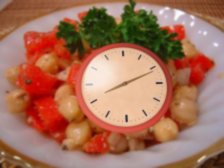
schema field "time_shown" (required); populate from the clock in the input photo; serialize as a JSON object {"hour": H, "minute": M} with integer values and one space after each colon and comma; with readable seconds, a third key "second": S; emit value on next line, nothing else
{"hour": 8, "minute": 11}
